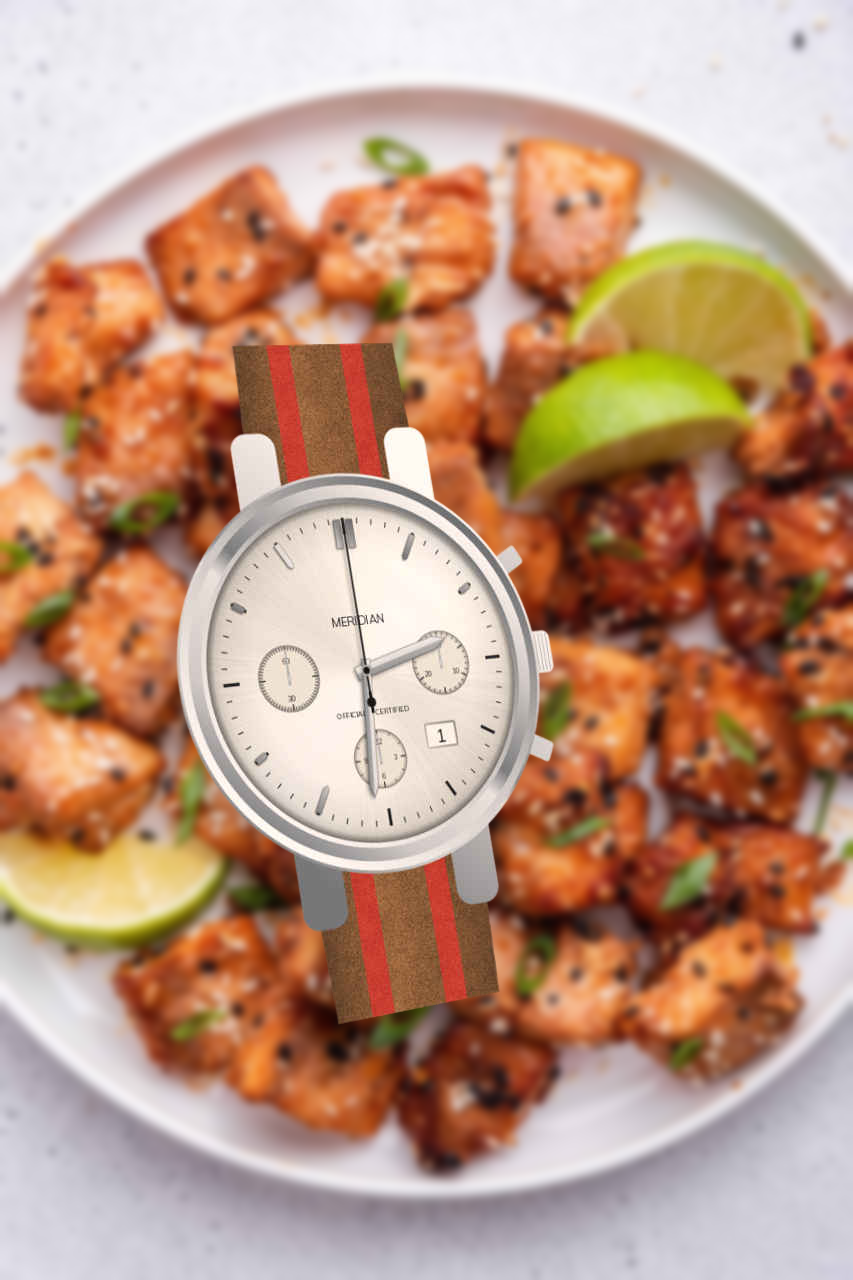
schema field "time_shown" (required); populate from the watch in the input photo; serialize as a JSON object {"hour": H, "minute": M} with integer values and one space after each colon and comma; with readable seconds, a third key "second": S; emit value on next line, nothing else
{"hour": 2, "minute": 31}
